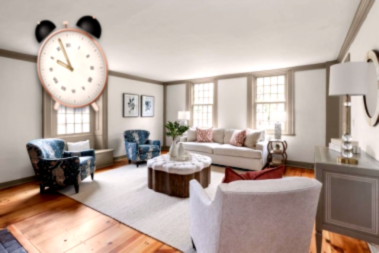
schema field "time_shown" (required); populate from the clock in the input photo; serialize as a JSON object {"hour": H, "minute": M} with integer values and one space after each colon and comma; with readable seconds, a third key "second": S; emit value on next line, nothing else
{"hour": 9, "minute": 57}
